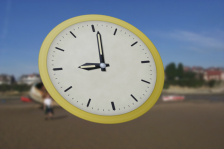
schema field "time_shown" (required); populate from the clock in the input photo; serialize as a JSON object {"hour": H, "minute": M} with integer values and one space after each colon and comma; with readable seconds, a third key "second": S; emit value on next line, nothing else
{"hour": 9, "minute": 1}
